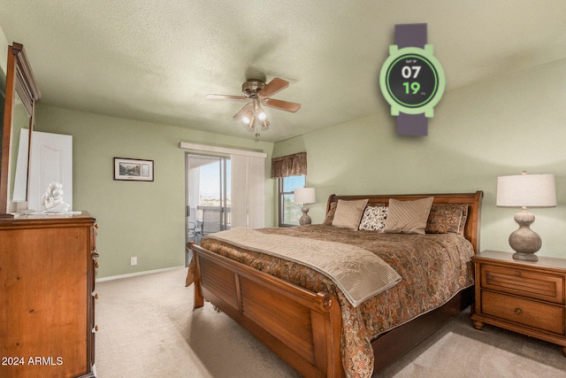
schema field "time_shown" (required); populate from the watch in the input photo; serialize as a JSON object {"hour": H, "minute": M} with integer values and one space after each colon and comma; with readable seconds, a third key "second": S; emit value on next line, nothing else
{"hour": 7, "minute": 19}
